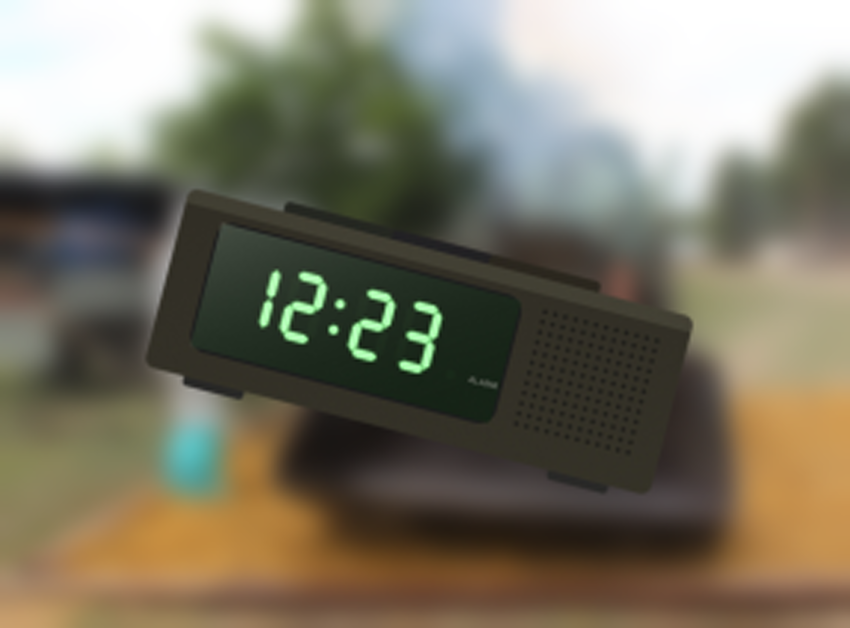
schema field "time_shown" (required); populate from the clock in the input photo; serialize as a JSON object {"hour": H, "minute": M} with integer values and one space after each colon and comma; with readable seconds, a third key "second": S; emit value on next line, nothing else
{"hour": 12, "minute": 23}
